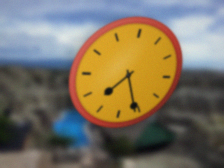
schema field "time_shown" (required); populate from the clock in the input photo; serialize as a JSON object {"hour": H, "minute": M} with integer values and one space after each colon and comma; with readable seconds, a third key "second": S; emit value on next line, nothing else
{"hour": 7, "minute": 26}
